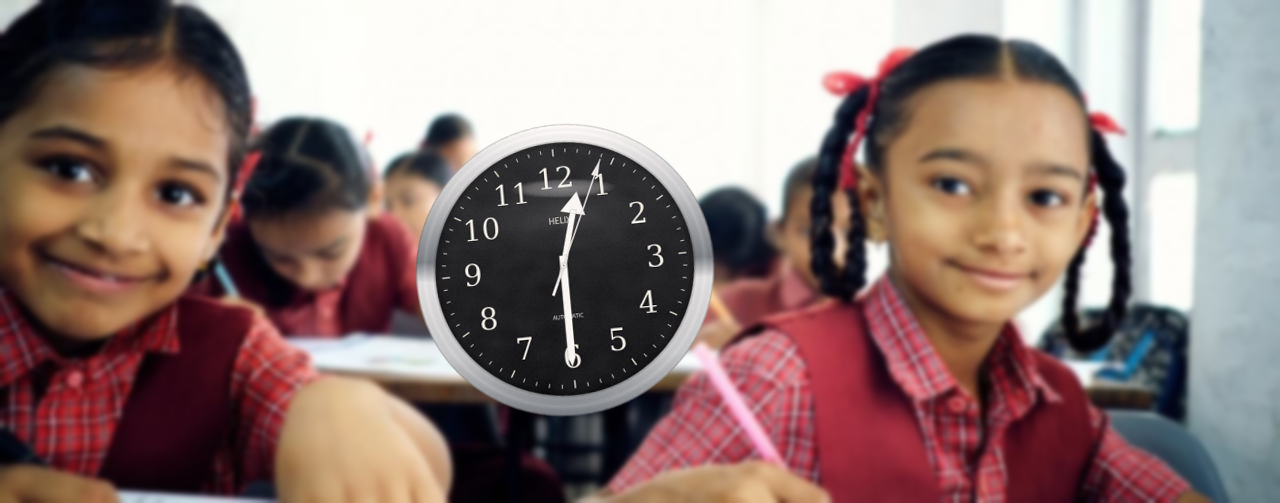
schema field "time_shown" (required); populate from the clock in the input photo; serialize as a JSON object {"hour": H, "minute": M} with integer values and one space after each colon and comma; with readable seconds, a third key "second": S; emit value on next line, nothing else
{"hour": 12, "minute": 30, "second": 4}
